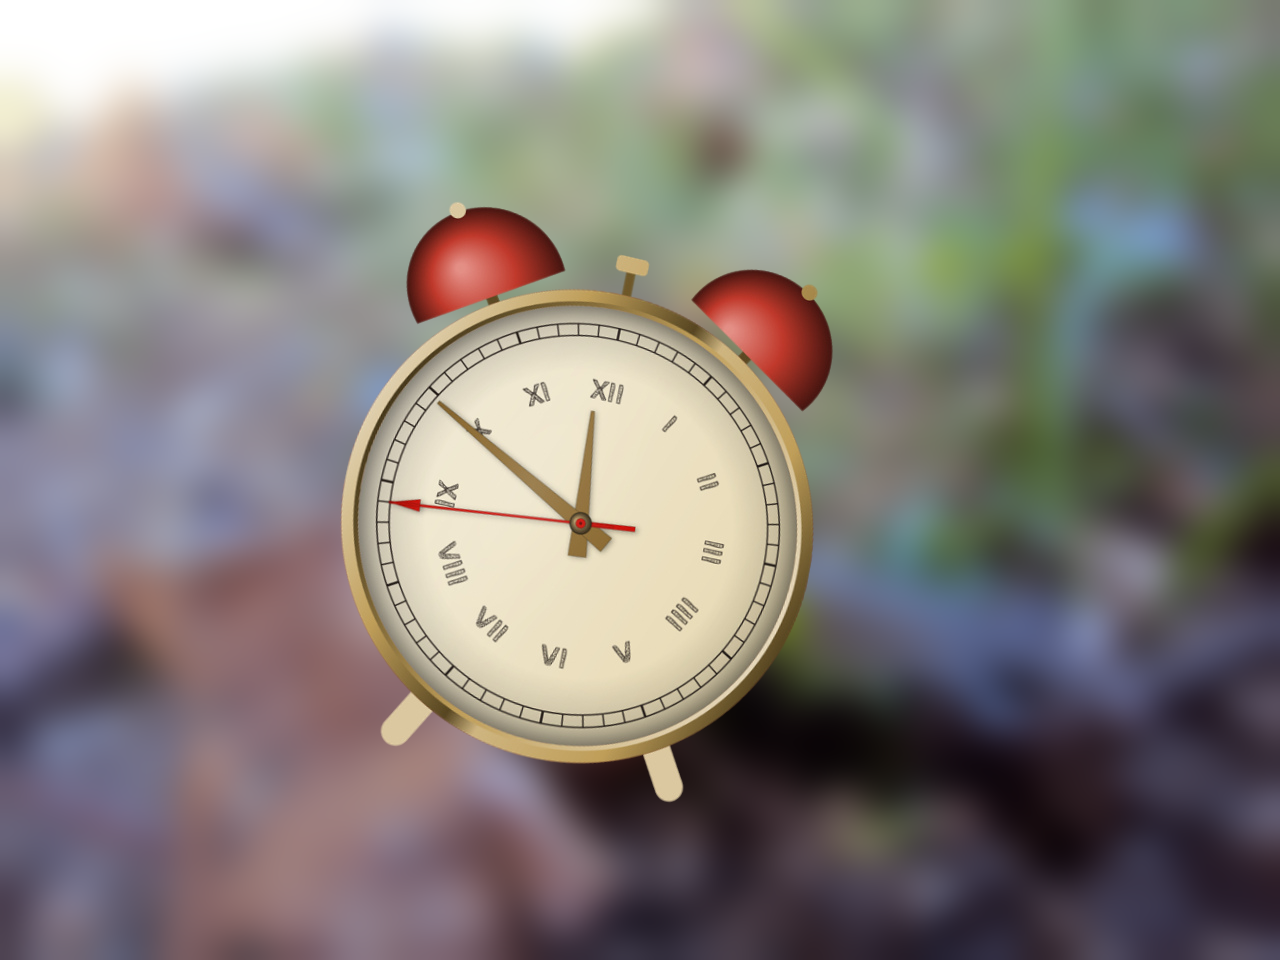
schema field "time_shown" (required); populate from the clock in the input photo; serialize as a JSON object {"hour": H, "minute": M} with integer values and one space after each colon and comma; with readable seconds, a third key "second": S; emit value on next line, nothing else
{"hour": 11, "minute": 49, "second": 44}
